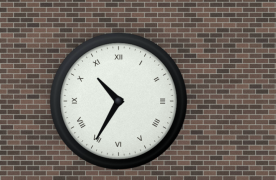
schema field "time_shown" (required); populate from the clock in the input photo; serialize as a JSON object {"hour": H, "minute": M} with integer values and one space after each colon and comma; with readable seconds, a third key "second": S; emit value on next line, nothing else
{"hour": 10, "minute": 35}
